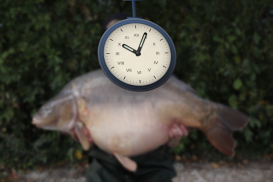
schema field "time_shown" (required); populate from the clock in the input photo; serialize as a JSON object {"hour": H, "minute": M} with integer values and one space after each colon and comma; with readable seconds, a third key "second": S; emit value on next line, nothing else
{"hour": 10, "minute": 4}
